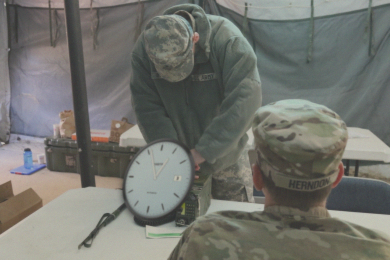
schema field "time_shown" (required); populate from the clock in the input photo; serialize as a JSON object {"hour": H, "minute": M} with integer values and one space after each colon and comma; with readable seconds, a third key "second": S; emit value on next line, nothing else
{"hour": 12, "minute": 56}
